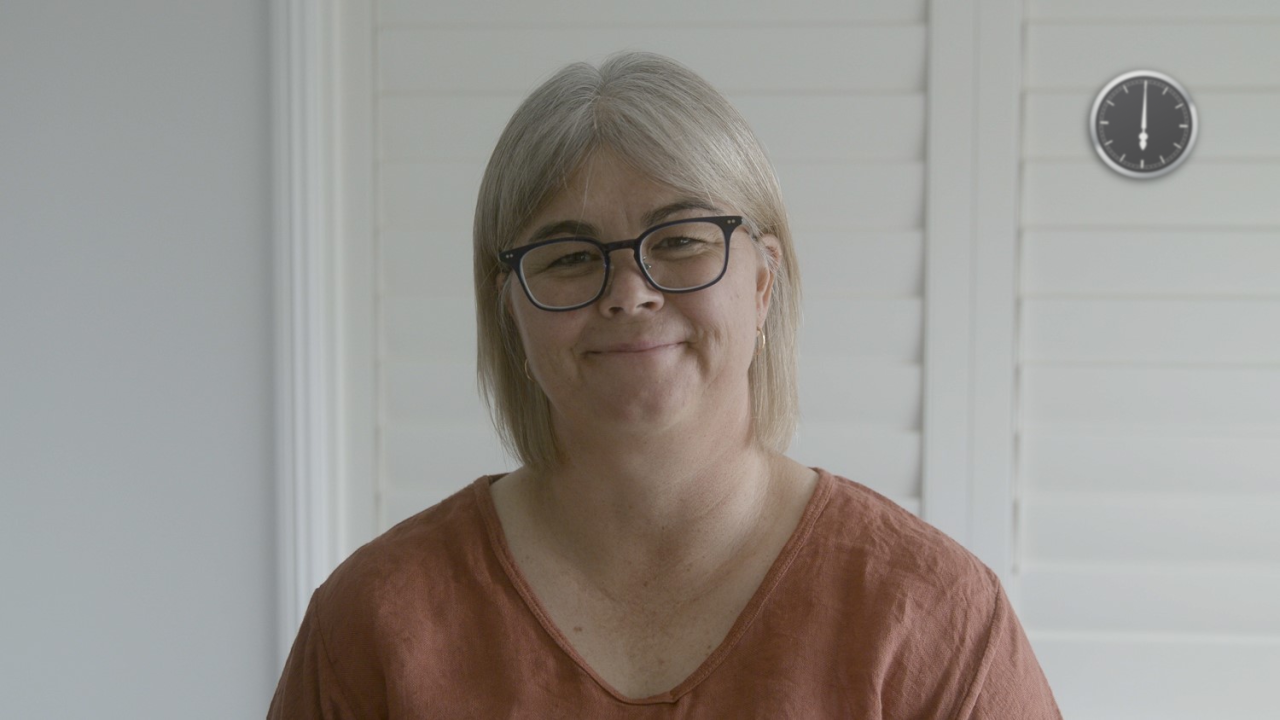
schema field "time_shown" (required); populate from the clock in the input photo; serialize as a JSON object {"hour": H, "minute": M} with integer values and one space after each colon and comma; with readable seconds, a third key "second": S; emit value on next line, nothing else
{"hour": 6, "minute": 0}
